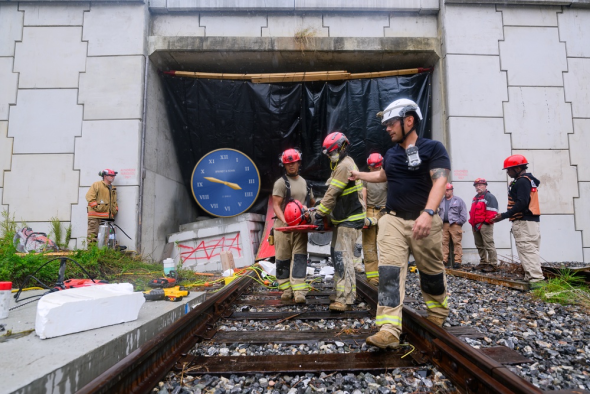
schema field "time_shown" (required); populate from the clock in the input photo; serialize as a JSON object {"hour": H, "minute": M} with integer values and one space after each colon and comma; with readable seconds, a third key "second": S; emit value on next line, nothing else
{"hour": 3, "minute": 48}
